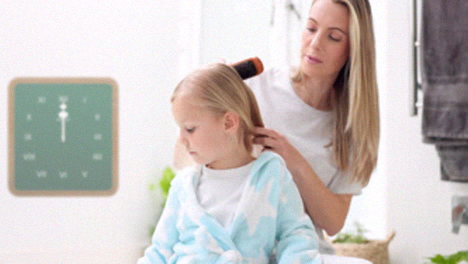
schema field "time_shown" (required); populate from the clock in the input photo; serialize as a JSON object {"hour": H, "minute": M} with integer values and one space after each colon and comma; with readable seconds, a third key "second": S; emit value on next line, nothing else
{"hour": 12, "minute": 0}
